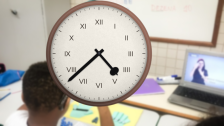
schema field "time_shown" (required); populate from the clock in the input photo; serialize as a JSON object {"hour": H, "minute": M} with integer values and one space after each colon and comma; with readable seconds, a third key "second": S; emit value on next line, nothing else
{"hour": 4, "minute": 38}
